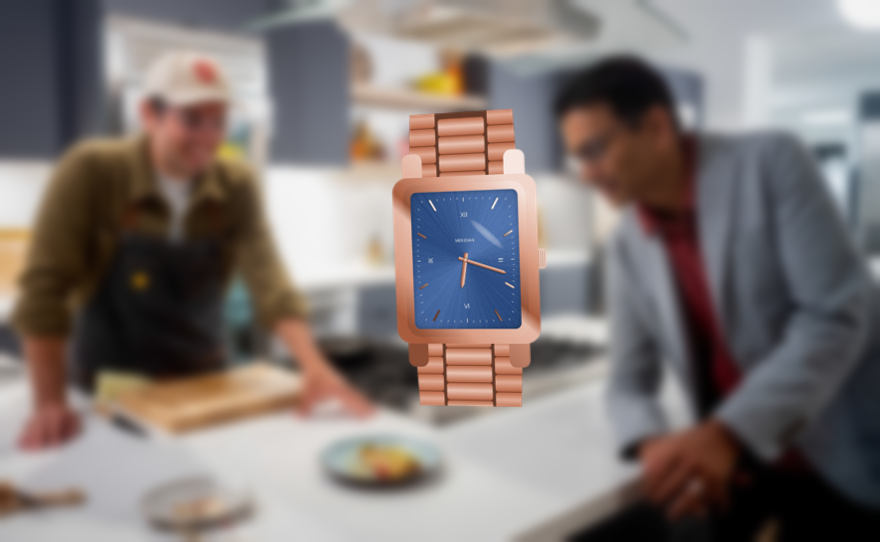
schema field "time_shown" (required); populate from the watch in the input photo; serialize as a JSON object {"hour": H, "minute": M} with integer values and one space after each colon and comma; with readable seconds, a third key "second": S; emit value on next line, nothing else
{"hour": 6, "minute": 18}
